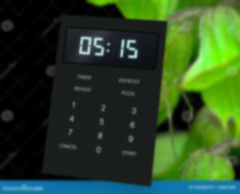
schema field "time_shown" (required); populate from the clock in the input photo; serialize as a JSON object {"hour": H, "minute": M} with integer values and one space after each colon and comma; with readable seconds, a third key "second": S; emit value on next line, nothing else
{"hour": 5, "minute": 15}
